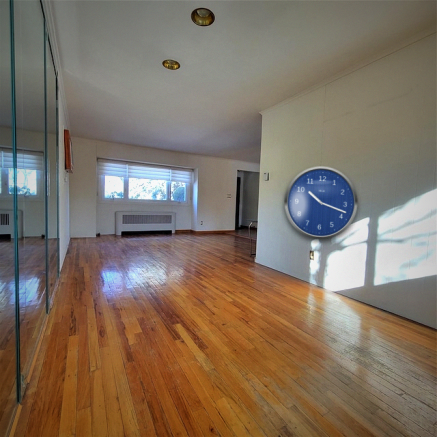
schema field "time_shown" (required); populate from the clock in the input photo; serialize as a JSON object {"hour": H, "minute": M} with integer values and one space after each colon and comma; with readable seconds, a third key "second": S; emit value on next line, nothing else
{"hour": 10, "minute": 18}
